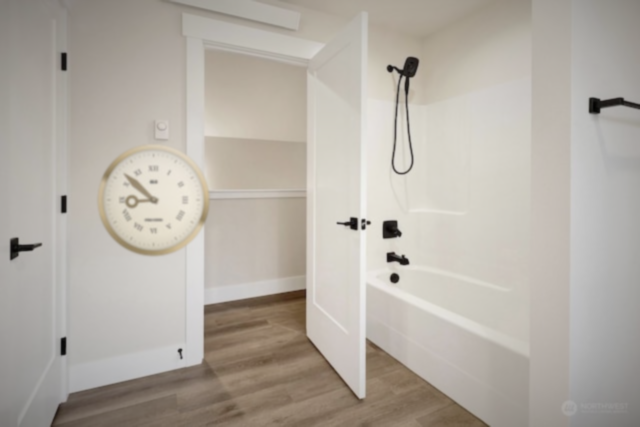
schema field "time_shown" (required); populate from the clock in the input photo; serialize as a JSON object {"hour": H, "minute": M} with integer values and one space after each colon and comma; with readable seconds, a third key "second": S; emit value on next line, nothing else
{"hour": 8, "minute": 52}
